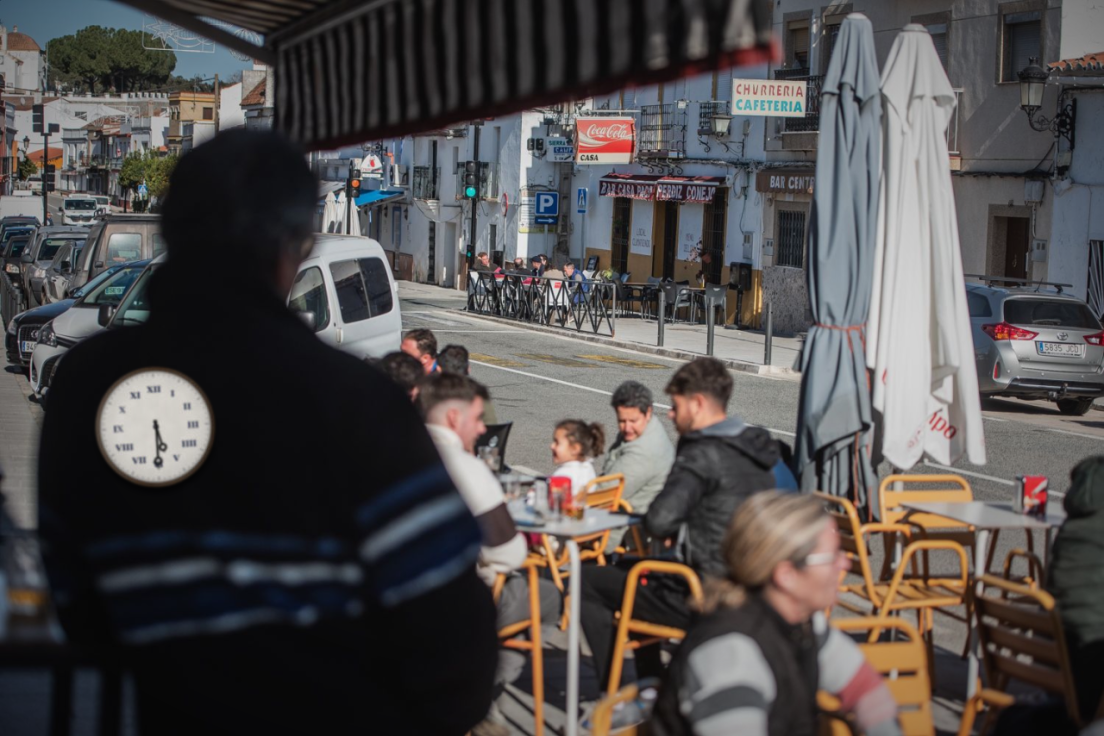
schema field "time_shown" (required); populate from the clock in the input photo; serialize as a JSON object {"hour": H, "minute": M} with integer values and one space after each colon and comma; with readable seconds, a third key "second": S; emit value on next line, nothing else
{"hour": 5, "minute": 30}
